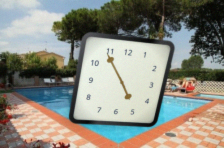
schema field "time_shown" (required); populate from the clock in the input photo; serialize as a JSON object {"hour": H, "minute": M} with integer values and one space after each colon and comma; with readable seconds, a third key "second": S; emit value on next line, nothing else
{"hour": 4, "minute": 54}
